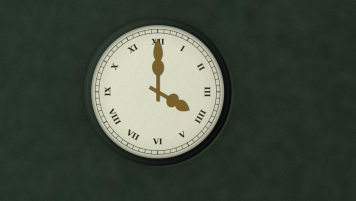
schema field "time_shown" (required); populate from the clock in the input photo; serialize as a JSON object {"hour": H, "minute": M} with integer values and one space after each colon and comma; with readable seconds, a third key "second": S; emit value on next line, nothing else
{"hour": 4, "minute": 0}
